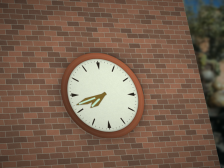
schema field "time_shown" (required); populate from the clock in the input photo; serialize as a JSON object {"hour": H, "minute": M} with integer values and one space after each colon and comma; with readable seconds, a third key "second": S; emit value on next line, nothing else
{"hour": 7, "minute": 42}
